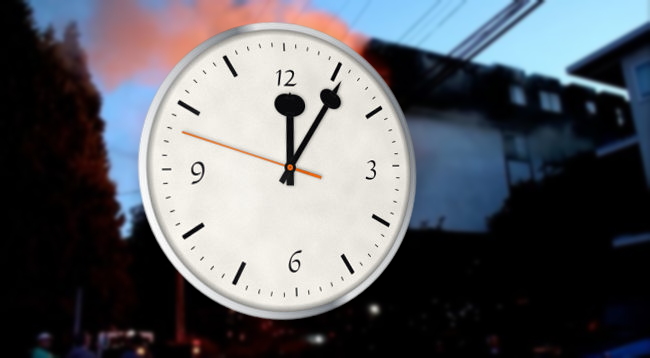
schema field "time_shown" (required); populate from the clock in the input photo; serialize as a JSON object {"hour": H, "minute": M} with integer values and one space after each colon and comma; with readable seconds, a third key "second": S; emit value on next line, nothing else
{"hour": 12, "minute": 5, "second": 48}
